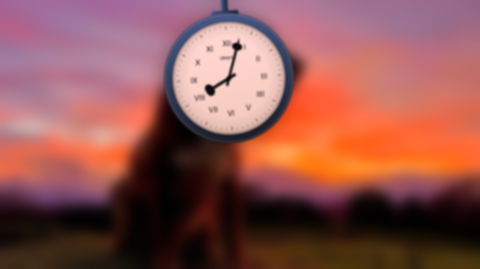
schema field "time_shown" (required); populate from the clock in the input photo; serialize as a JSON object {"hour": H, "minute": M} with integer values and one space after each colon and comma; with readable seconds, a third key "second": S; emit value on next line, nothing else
{"hour": 8, "minute": 3}
